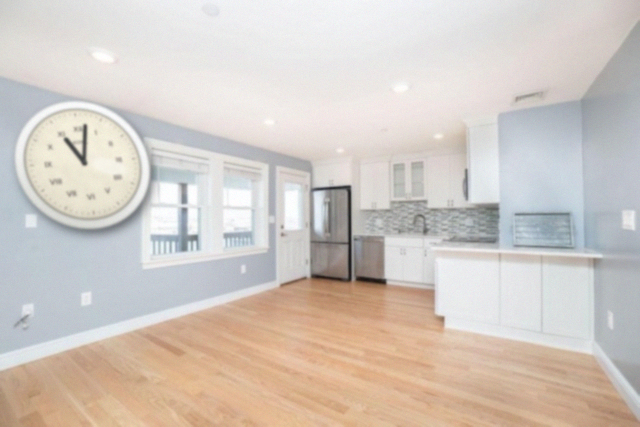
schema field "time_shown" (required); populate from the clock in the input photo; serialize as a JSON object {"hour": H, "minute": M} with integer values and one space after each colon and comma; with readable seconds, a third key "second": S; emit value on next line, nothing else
{"hour": 11, "minute": 2}
